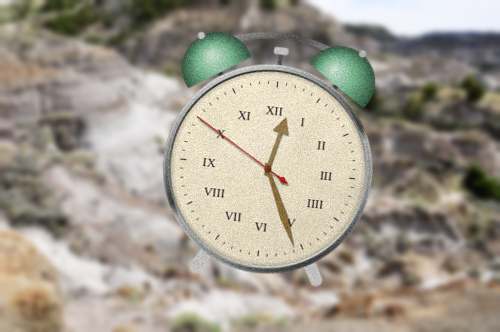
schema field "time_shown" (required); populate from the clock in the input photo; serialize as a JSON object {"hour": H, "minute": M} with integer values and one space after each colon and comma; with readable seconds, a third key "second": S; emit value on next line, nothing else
{"hour": 12, "minute": 25, "second": 50}
